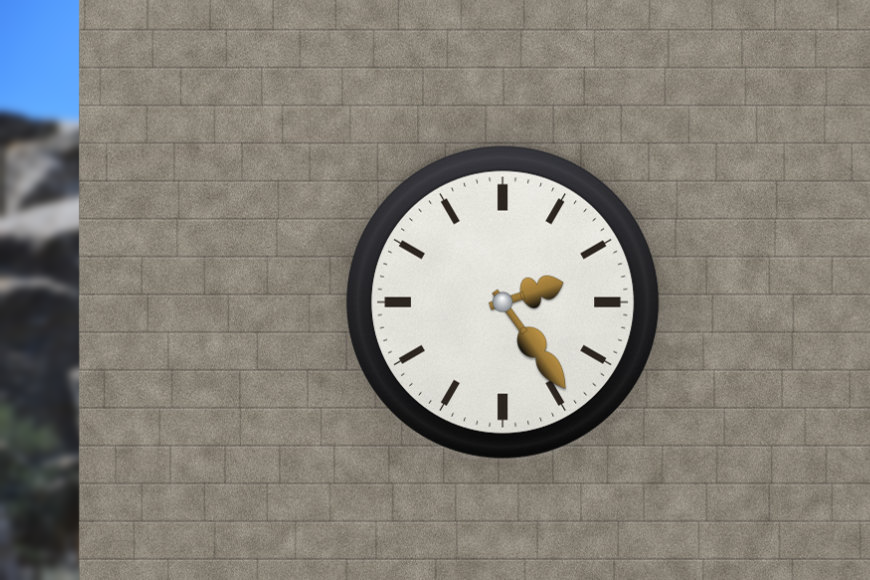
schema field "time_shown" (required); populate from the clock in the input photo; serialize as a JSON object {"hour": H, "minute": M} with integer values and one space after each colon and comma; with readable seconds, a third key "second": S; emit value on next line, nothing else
{"hour": 2, "minute": 24}
